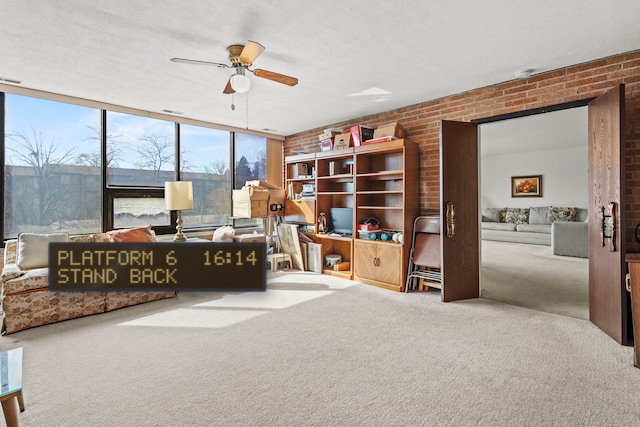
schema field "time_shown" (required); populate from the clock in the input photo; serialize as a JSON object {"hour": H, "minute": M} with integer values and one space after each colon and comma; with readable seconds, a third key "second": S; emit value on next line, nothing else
{"hour": 16, "minute": 14}
